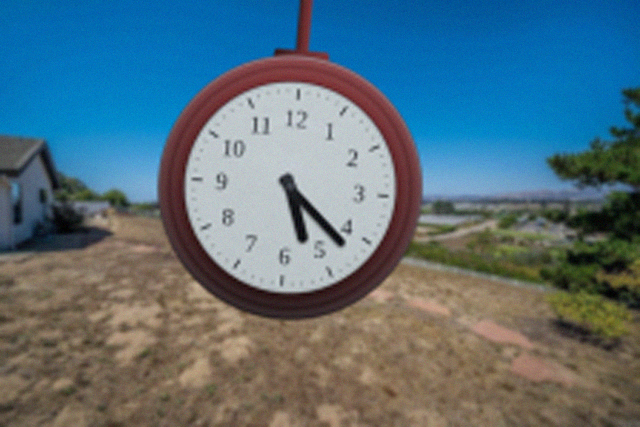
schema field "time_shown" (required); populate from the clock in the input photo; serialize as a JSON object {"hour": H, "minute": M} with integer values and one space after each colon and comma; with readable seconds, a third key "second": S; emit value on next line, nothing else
{"hour": 5, "minute": 22}
